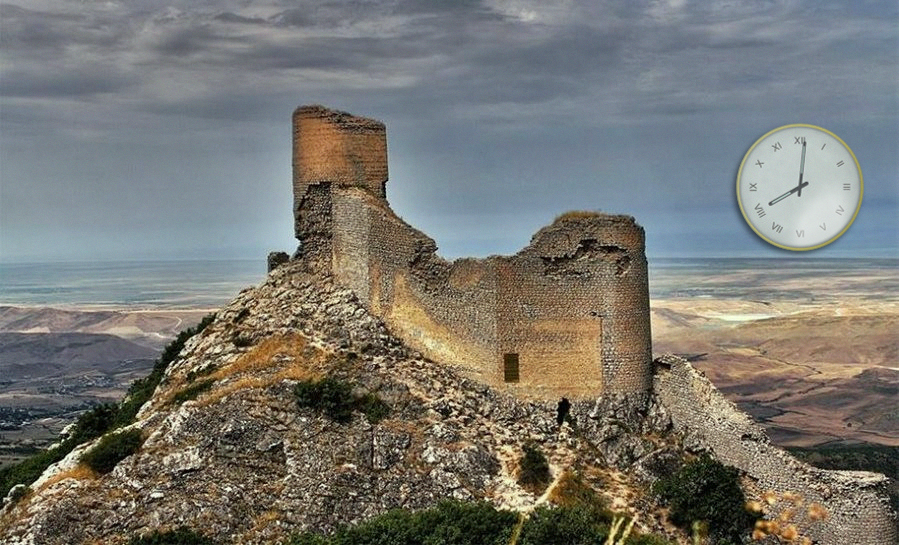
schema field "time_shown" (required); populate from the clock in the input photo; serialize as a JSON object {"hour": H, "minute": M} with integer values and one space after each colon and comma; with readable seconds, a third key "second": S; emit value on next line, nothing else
{"hour": 8, "minute": 1}
